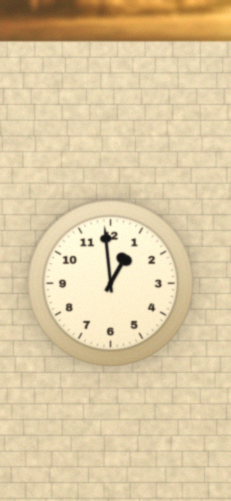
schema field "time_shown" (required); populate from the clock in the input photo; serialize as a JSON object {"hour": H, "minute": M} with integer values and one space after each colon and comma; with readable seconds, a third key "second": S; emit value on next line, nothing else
{"hour": 12, "minute": 59}
